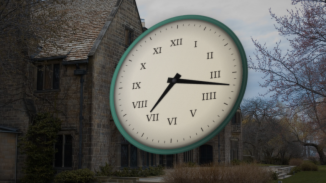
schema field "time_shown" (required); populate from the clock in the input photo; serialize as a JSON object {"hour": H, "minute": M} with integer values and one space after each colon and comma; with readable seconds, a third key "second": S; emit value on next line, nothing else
{"hour": 7, "minute": 17}
